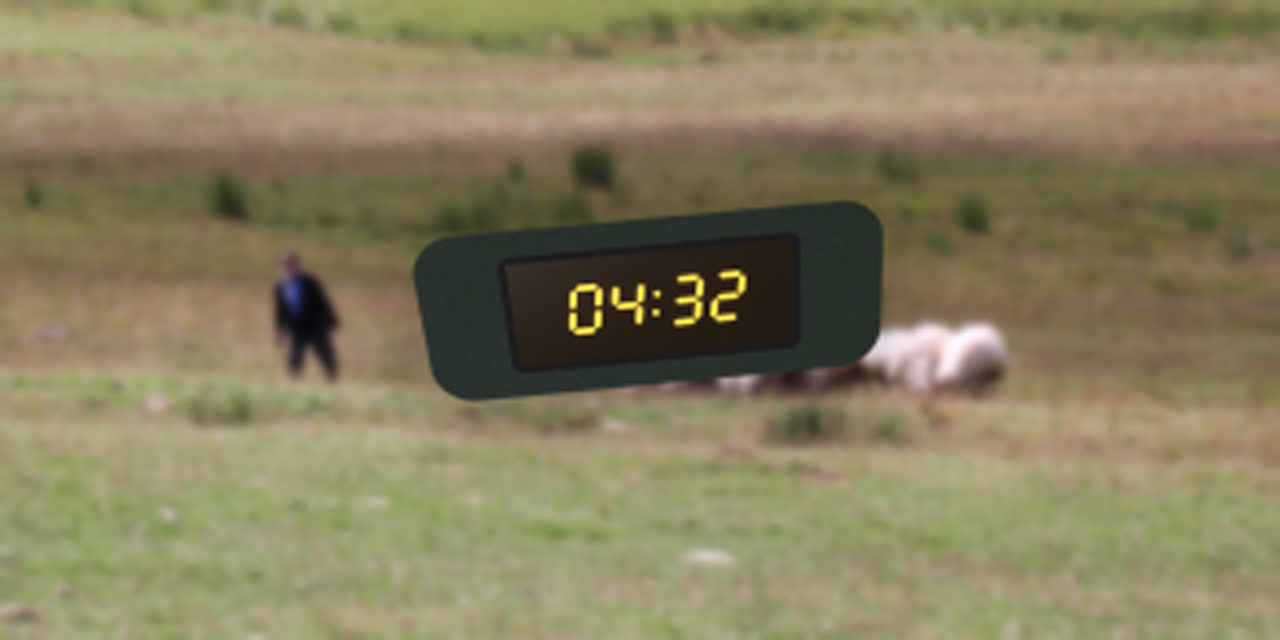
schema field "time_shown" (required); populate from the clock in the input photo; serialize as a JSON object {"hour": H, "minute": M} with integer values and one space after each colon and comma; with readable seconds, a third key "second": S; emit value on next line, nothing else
{"hour": 4, "minute": 32}
